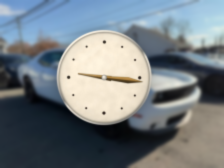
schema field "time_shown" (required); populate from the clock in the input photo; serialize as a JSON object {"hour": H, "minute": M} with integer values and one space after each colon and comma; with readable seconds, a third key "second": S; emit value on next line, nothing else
{"hour": 9, "minute": 16}
